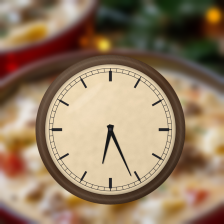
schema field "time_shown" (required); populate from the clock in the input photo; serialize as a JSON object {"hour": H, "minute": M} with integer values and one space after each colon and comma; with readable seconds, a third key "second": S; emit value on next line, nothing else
{"hour": 6, "minute": 26}
